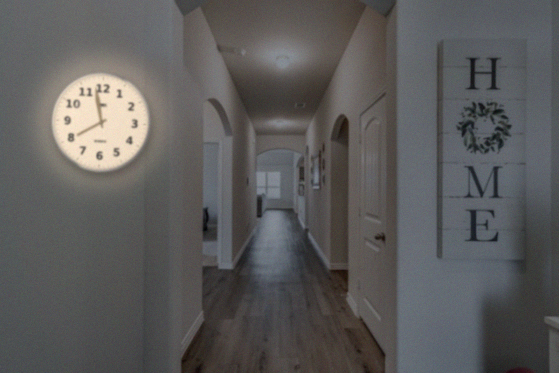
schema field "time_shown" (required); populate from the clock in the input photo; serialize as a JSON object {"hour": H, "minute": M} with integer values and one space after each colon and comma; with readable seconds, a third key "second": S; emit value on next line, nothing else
{"hour": 7, "minute": 58}
